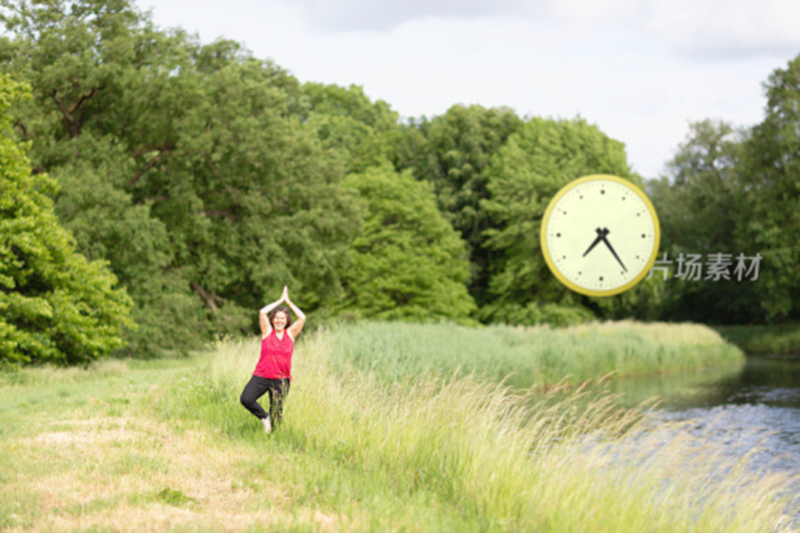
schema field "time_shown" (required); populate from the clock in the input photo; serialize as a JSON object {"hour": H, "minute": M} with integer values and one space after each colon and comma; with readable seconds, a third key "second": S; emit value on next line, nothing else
{"hour": 7, "minute": 24}
